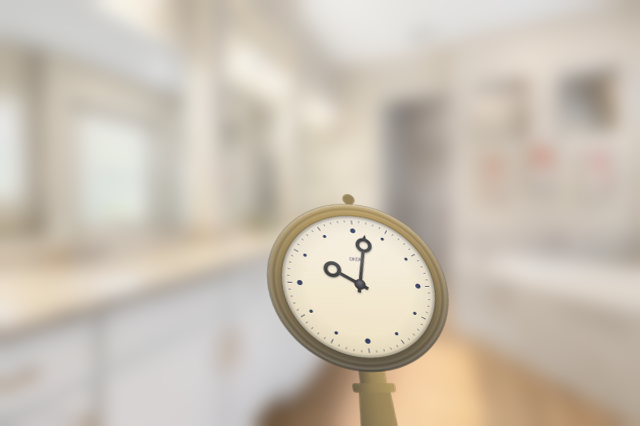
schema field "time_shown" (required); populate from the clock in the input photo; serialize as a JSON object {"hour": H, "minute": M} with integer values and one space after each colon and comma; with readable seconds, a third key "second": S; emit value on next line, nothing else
{"hour": 10, "minute": 2}
